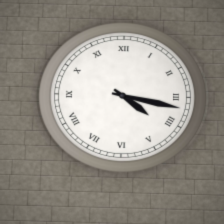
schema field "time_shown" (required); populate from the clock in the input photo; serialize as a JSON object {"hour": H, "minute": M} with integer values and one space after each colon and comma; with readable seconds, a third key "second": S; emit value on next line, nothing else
{"hour": 4, "minute": 17}
